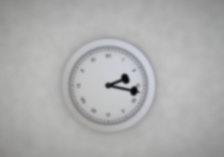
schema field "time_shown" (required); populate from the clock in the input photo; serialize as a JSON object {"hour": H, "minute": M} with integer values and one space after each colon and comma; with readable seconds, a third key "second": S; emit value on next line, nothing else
{"hour": 2, "minute": 17}
